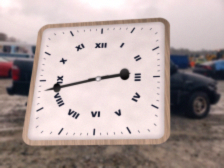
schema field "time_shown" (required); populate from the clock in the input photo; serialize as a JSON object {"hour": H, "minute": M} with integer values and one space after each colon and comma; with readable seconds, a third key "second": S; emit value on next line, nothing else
{"hour": 2, "minute": 43}
